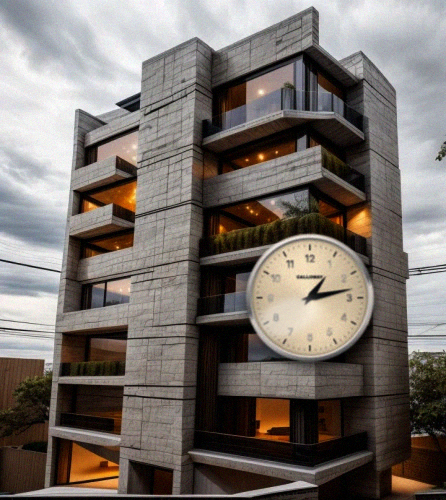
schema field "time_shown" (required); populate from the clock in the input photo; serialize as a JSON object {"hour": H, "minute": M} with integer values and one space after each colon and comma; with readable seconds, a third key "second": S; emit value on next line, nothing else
{"hour": 1, "minute": 13}
